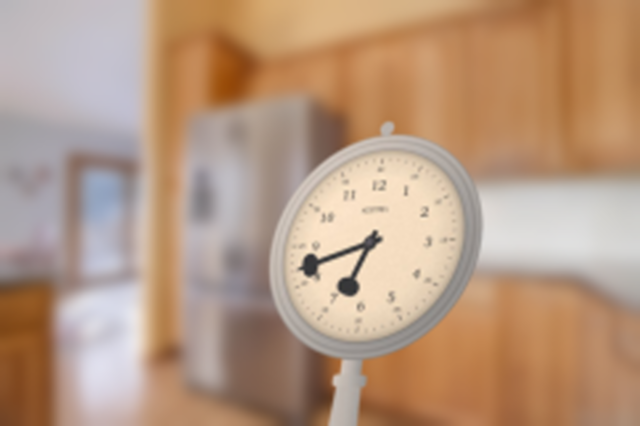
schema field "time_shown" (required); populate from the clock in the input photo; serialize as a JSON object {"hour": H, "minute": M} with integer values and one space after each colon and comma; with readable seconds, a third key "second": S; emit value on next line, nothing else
{"hour": 6, "minute": 42}
